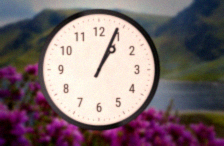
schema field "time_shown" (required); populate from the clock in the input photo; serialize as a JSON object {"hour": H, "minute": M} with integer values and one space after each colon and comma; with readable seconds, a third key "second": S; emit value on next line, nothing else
{"hour": 1, "minute": 4}
